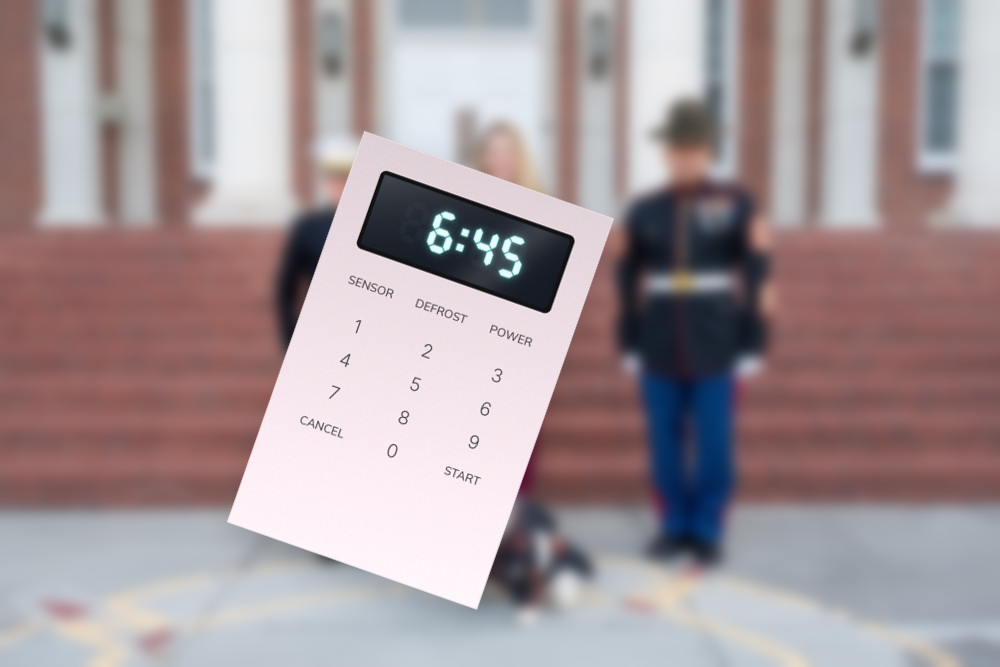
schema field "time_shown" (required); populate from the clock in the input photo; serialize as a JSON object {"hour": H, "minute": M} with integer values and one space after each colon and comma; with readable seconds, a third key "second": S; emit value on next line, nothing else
{"hour": 6, "minute": 45}
